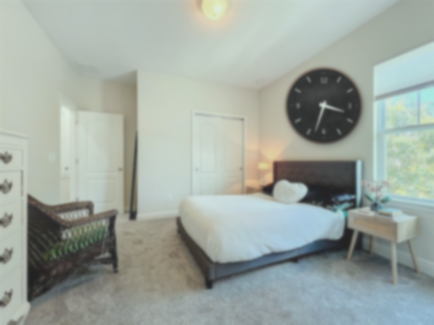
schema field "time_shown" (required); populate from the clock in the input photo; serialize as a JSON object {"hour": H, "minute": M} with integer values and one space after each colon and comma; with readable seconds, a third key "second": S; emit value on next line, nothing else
{"hour": 3, "minute": 33}
